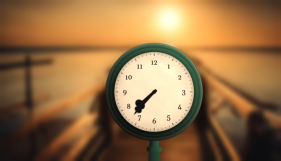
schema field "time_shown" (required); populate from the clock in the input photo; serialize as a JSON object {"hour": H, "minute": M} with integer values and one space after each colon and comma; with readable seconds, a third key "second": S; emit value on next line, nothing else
{"hour": 7, "minute": 37}
